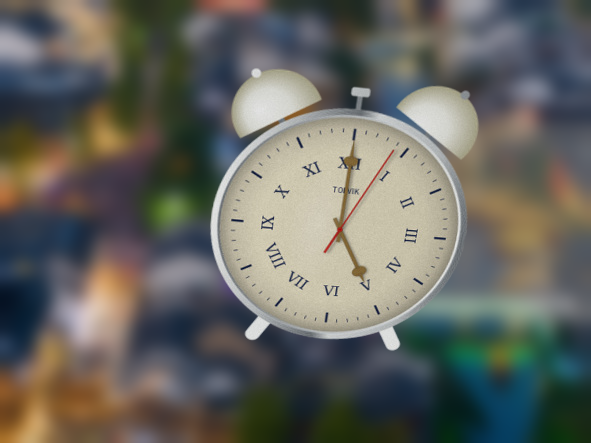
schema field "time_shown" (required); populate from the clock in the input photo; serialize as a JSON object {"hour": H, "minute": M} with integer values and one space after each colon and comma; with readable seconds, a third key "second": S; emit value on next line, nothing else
{"hour": 5, "minute": 0, "second": 4}
